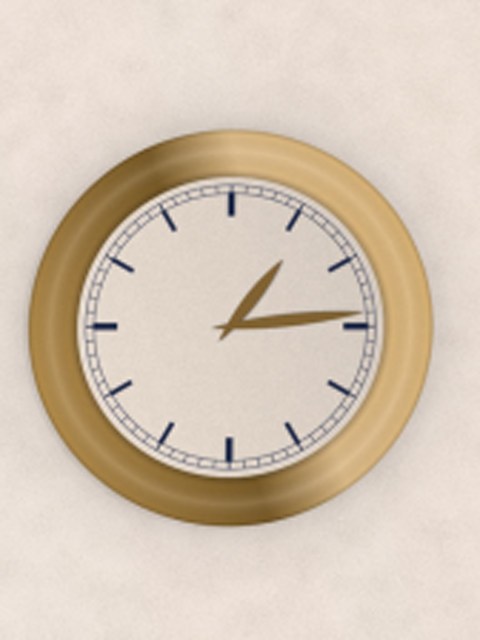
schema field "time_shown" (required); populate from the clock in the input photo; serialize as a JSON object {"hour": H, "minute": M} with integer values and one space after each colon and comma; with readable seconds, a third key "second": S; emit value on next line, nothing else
{"hour": 1, "minute": 14}
